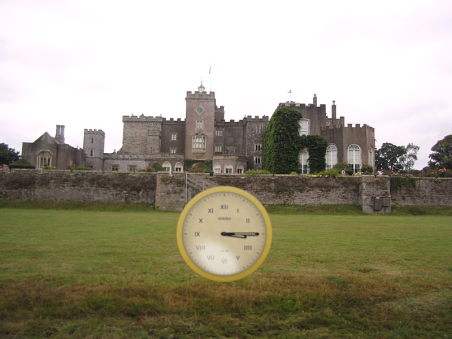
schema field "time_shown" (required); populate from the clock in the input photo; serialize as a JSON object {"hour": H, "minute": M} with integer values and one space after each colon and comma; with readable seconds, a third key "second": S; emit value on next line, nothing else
{"hour": 3, "minute": 15}
